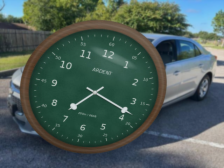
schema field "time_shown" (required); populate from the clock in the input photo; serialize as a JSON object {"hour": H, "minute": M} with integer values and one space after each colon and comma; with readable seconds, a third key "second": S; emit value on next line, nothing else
{"hour": 7, "minute": 18}
